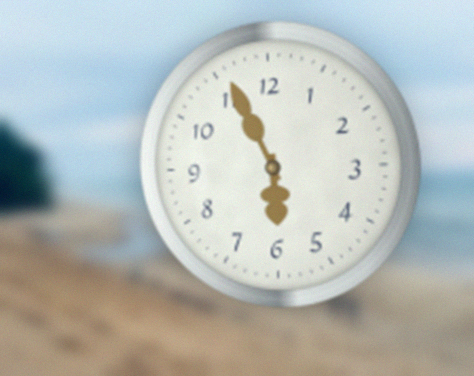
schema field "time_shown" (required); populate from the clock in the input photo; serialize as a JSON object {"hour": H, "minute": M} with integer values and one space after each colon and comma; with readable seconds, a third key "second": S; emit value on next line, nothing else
{"hour": 5, "minute": 56}
